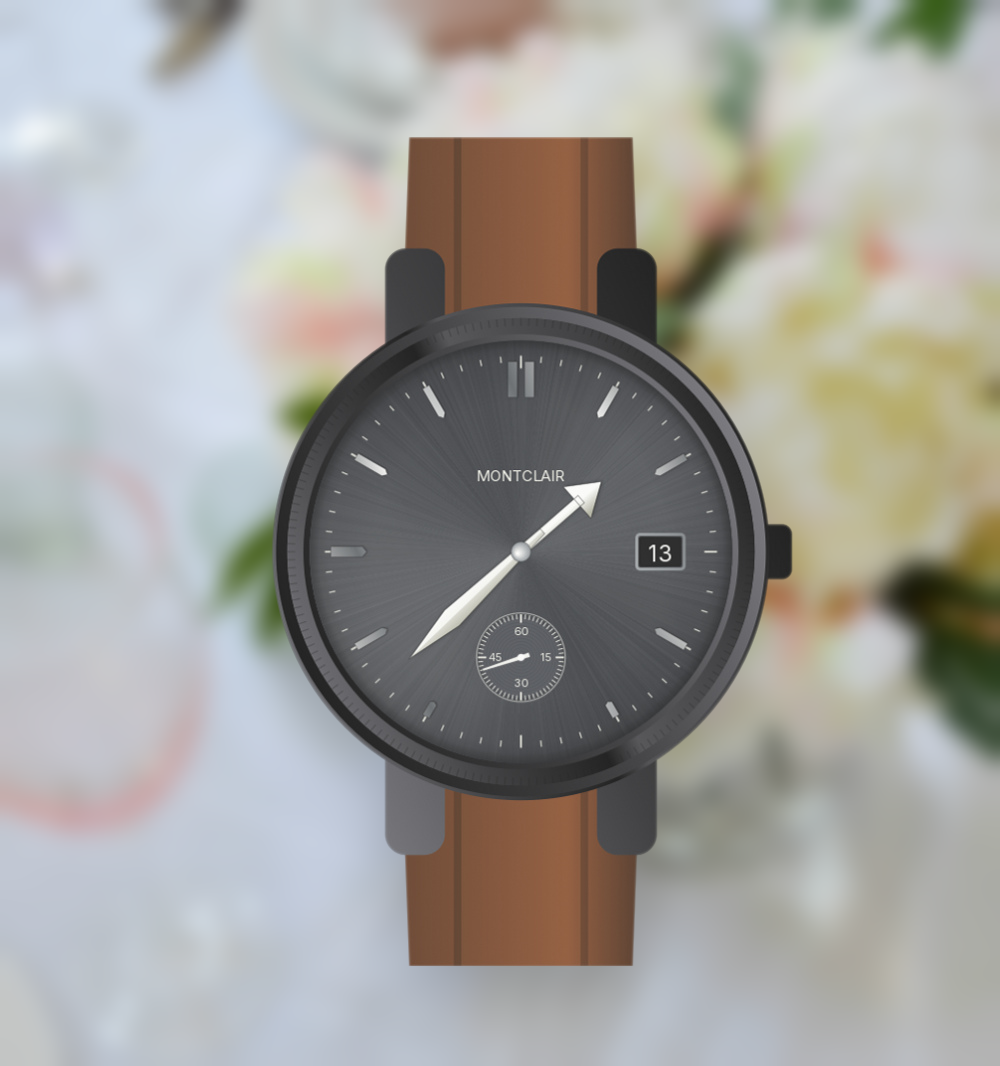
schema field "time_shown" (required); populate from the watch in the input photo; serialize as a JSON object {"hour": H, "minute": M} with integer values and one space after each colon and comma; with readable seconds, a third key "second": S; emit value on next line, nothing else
{"hour": 1, "minute": 37, "second": 42}
